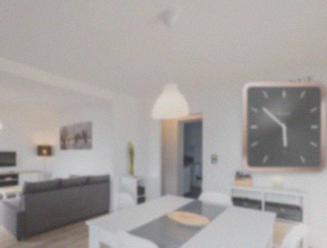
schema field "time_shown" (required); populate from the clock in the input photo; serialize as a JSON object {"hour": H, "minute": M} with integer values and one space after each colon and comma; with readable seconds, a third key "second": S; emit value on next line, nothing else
{"hour": 5, "minute": 52}
